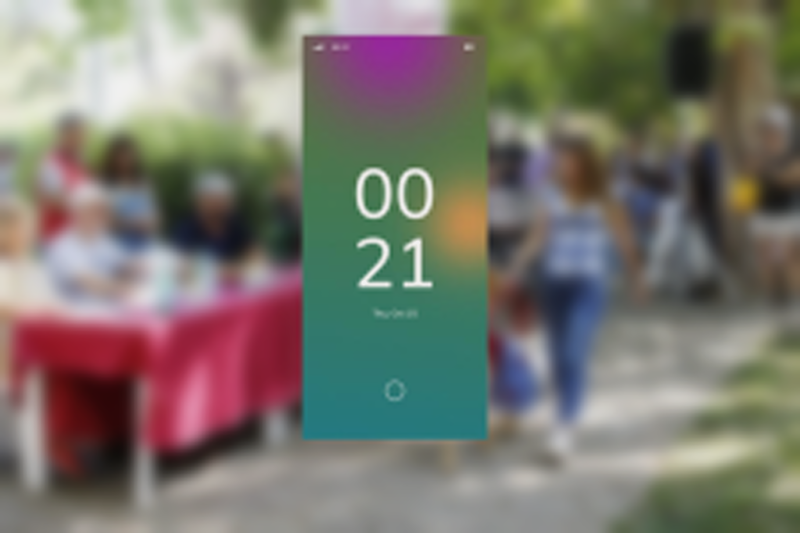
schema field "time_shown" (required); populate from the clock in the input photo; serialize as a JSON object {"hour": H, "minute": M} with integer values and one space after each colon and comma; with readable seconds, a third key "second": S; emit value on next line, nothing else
{"hour": 0, "minute": 21}
